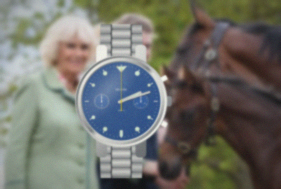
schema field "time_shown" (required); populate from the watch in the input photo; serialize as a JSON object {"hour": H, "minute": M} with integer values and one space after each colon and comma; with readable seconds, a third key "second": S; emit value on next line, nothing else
{"hour": 2, "minute": 12}
